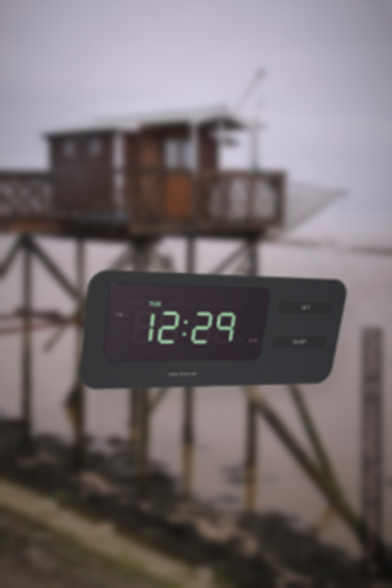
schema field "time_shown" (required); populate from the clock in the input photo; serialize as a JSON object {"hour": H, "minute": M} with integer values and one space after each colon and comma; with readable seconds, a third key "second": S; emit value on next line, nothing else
{"hour": 12, "minute": 29}
